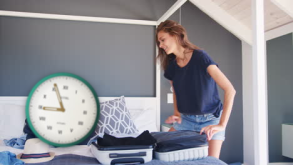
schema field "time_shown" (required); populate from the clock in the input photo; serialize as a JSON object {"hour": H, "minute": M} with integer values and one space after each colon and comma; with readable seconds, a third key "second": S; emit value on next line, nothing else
{"hour": 8, "minute": 56}
